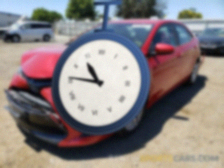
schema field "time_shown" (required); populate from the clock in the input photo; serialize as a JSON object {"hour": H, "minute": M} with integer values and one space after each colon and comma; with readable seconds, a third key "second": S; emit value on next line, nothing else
{"hour": 10, "minute": 46}
